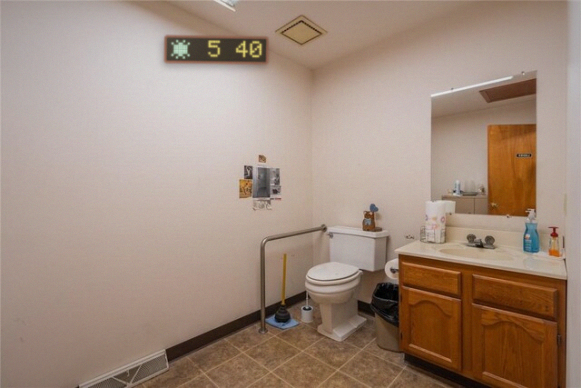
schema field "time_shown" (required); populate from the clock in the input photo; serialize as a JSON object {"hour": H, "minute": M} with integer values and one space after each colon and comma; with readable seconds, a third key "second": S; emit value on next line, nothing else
{"hour": 5, "minute": 40}
